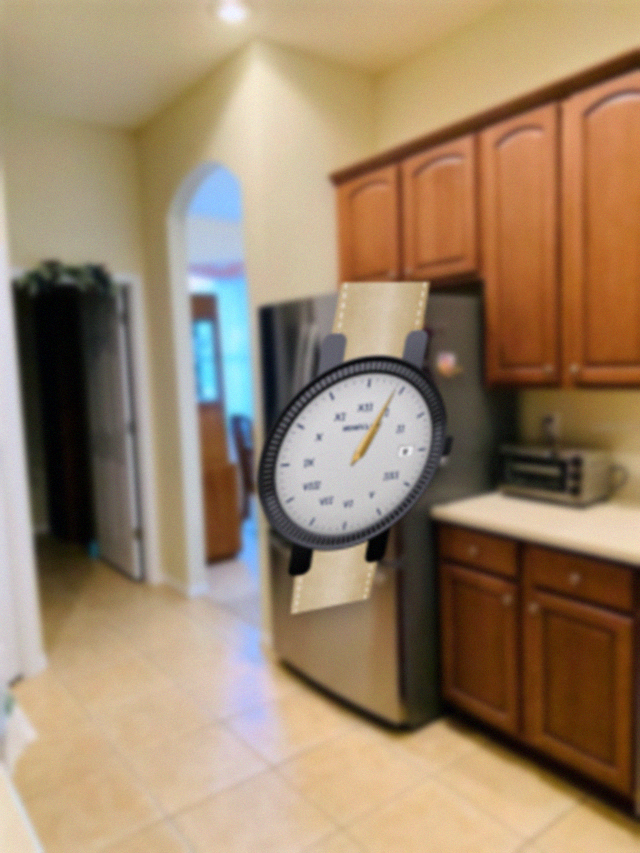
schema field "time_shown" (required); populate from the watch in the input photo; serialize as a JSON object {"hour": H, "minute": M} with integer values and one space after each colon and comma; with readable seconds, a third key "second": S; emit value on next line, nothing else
{"hour": 1, "minute": 4}
